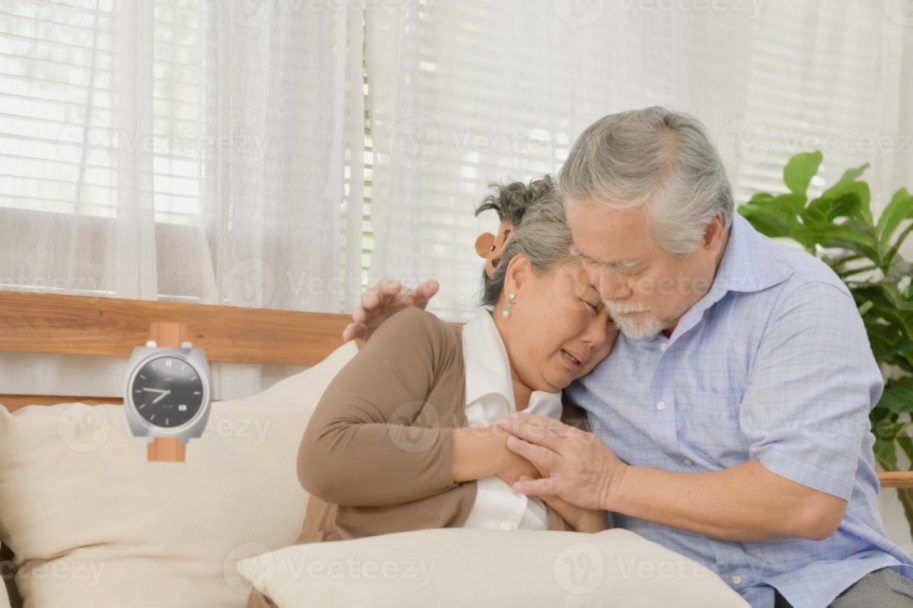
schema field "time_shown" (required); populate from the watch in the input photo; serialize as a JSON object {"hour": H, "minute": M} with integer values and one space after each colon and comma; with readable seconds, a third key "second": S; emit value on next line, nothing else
{"hour": 7, "minute": 46}
